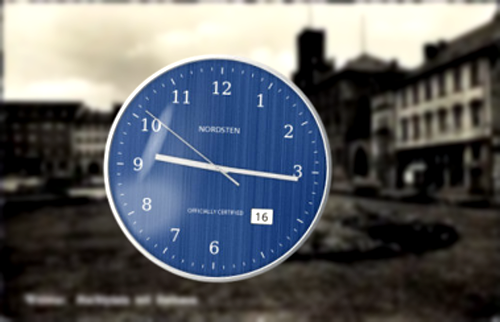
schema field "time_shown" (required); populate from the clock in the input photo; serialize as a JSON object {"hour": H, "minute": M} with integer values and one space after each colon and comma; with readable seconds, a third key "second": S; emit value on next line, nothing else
{"hour": 9, "minute": 15, "second": 51}
